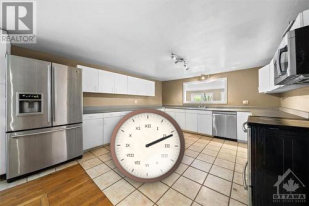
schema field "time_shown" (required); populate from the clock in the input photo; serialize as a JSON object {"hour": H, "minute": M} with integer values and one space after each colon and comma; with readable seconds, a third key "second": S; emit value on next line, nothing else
{"hour": 2, "minute": 11}
